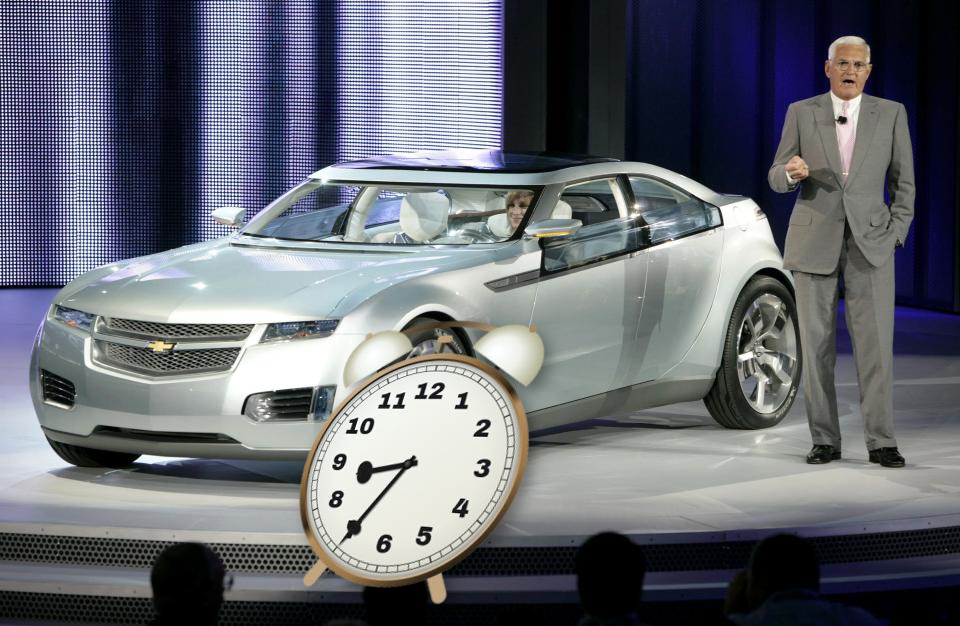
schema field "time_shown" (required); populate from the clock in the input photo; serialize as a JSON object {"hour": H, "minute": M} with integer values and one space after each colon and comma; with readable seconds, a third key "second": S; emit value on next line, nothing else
{"hour": 8, "minute": 35}
